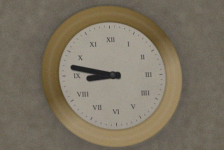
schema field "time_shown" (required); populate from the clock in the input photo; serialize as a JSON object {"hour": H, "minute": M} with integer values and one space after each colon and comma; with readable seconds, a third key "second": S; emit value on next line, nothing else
{"hour": 8, "minute": 47}
